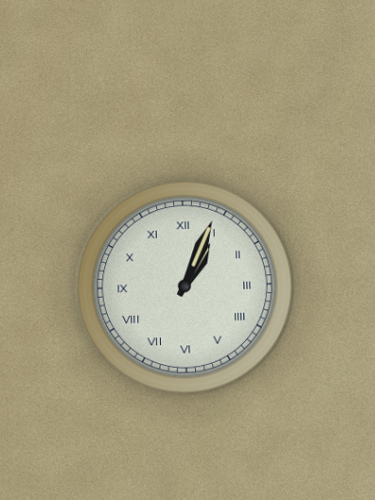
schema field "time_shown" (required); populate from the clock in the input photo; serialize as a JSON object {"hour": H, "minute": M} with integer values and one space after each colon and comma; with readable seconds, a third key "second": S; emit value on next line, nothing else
{"hour": 1, "minute": 4}
